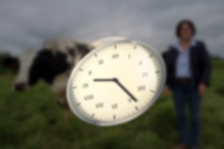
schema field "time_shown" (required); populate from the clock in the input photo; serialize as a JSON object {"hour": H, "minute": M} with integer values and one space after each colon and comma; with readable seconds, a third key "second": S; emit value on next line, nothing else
{"hour": 9, "minute": 24}
